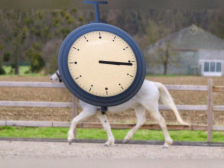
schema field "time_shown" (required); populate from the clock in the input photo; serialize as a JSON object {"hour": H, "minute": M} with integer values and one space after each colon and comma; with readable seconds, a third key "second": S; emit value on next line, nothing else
{"hour": 3, "minute": 16}
